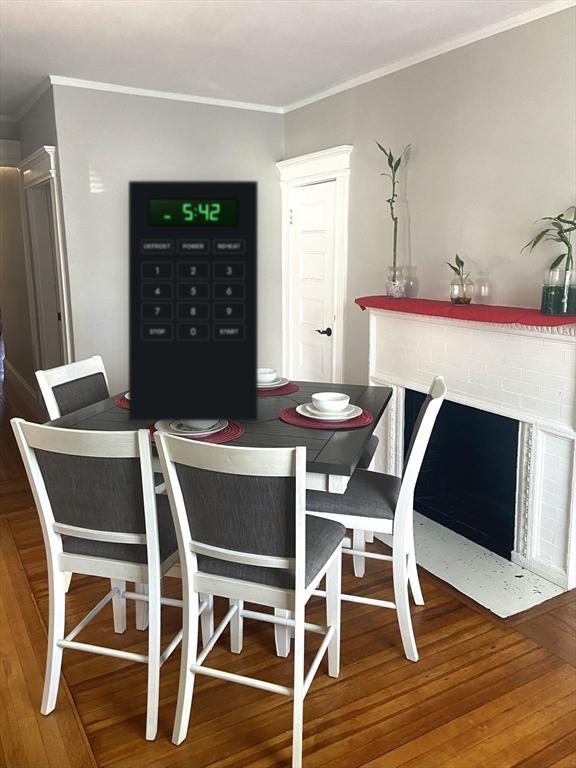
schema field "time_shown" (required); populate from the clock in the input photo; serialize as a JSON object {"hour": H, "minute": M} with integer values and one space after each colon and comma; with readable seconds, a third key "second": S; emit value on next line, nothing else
{"hour": 5, "minute": 42}
